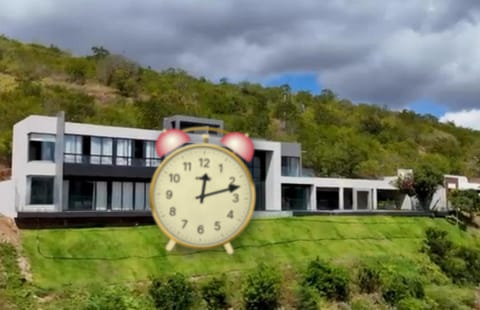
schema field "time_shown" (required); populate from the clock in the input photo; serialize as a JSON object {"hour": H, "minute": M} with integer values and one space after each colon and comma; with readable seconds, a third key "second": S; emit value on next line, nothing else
{"hour": 12, "minute": 12}
